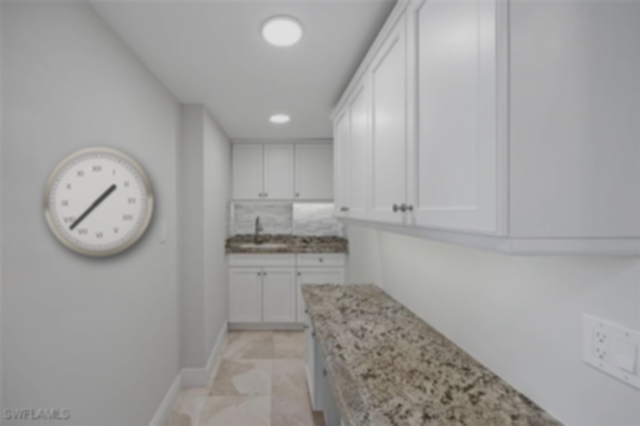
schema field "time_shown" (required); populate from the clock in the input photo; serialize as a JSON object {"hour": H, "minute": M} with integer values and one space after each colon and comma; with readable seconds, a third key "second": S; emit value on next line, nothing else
{"hour": 1, "minute": 38}
